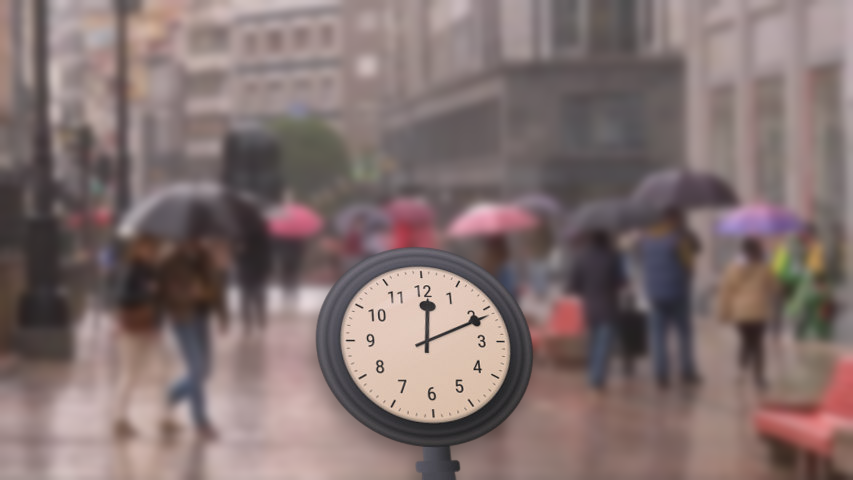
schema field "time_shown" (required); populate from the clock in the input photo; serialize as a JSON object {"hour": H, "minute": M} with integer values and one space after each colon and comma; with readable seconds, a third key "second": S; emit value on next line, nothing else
{"hour": 12, "minute": 11}
